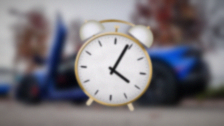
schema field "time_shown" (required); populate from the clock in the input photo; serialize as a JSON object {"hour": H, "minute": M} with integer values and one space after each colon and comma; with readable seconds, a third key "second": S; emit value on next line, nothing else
{"hour": 4, "minute": 4}
